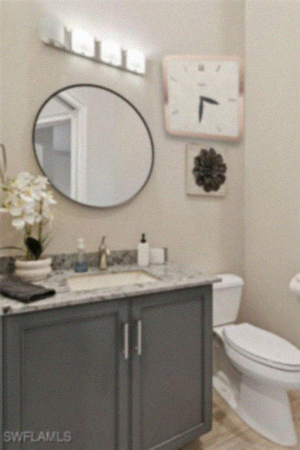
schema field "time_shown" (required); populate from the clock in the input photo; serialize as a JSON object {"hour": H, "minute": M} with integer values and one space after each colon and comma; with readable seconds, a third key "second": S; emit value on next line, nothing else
{"hour": 3, "minute": 31}
